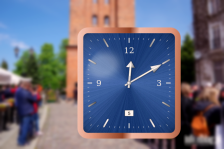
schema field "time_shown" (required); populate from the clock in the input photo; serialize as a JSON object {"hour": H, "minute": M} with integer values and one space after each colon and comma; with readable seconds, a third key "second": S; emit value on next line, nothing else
{"hour": 12, "minute": 10}
